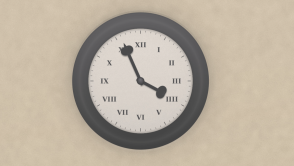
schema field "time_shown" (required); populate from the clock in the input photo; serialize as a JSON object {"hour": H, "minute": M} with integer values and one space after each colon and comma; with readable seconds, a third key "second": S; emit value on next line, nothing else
{"hour": 3, "minute": 56}
